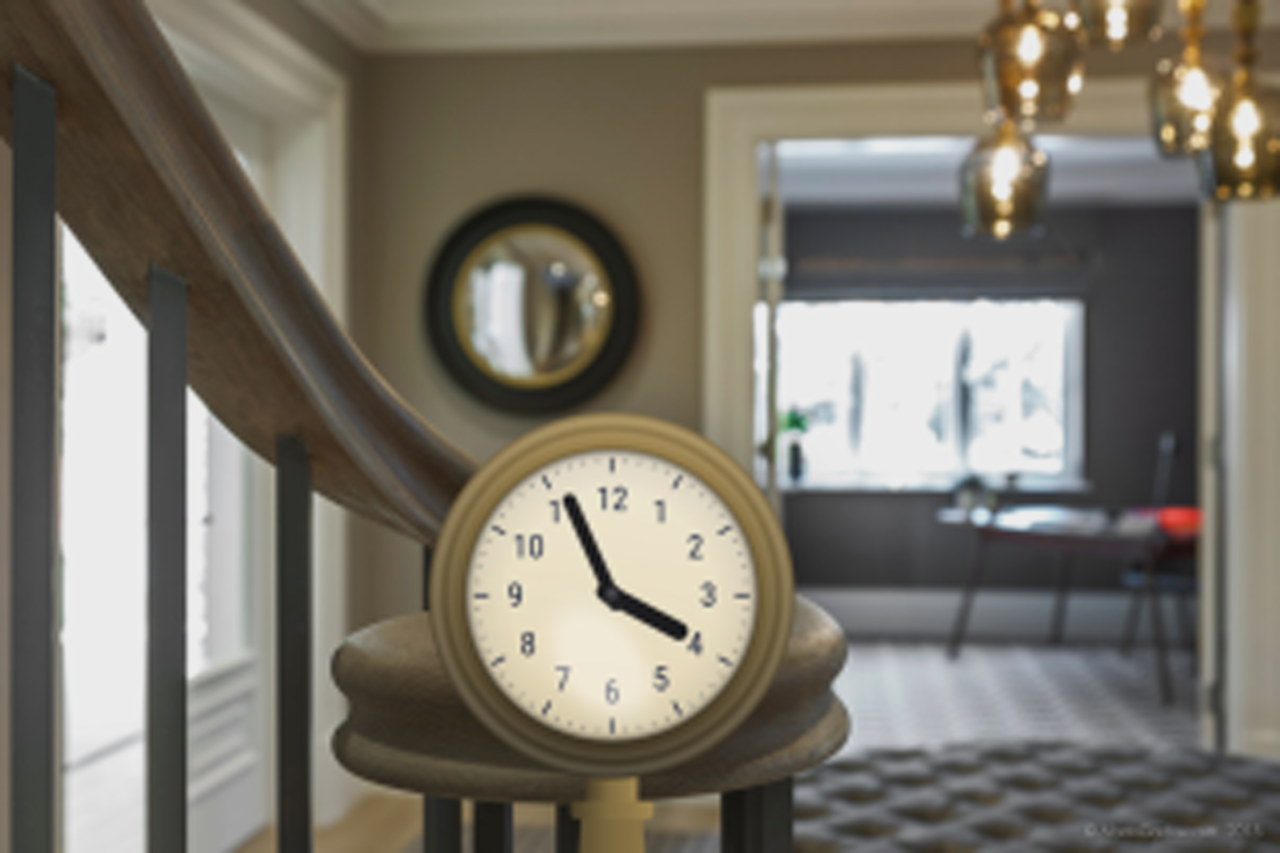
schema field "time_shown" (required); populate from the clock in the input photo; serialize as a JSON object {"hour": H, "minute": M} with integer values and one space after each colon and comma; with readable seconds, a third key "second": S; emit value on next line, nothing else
{"hour": 3, "minute": 56}
